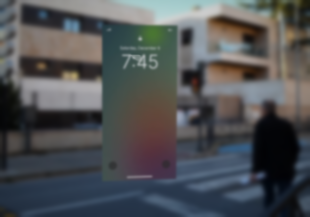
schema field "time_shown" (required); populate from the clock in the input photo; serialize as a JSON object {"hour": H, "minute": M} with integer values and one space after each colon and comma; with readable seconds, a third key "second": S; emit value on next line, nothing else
{"hour": 7, "minute": 45}
